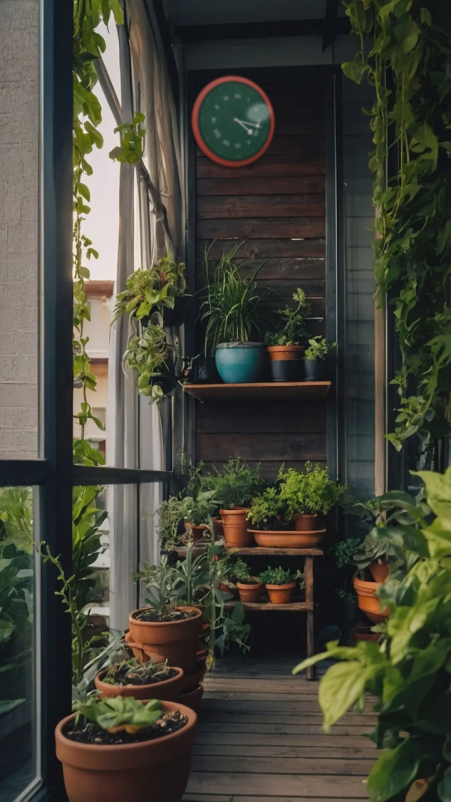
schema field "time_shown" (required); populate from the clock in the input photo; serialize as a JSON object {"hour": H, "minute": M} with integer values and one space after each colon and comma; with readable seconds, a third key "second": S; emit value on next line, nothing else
{"hour": 4, "minute": 17}
